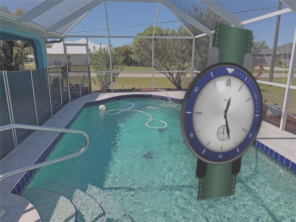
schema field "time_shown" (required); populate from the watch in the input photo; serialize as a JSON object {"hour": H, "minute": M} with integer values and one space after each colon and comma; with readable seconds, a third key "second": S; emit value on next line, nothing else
{"hour": 12, "minute": 27}
